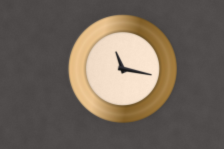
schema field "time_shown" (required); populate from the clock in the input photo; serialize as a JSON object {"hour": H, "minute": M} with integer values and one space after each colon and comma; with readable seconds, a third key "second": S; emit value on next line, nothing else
{"hour": 11, "minute": 17}
